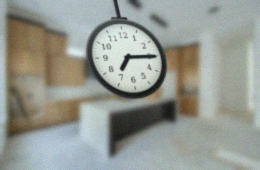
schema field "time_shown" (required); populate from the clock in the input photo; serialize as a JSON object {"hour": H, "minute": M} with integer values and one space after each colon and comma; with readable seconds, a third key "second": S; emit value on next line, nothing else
{"hour": 7, "minute": 15}
